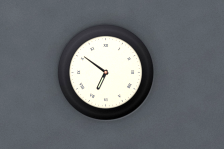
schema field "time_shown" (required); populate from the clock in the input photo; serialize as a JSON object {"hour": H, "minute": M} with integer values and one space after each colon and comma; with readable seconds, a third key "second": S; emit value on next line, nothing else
{"hour": 6, "minute": 51}
